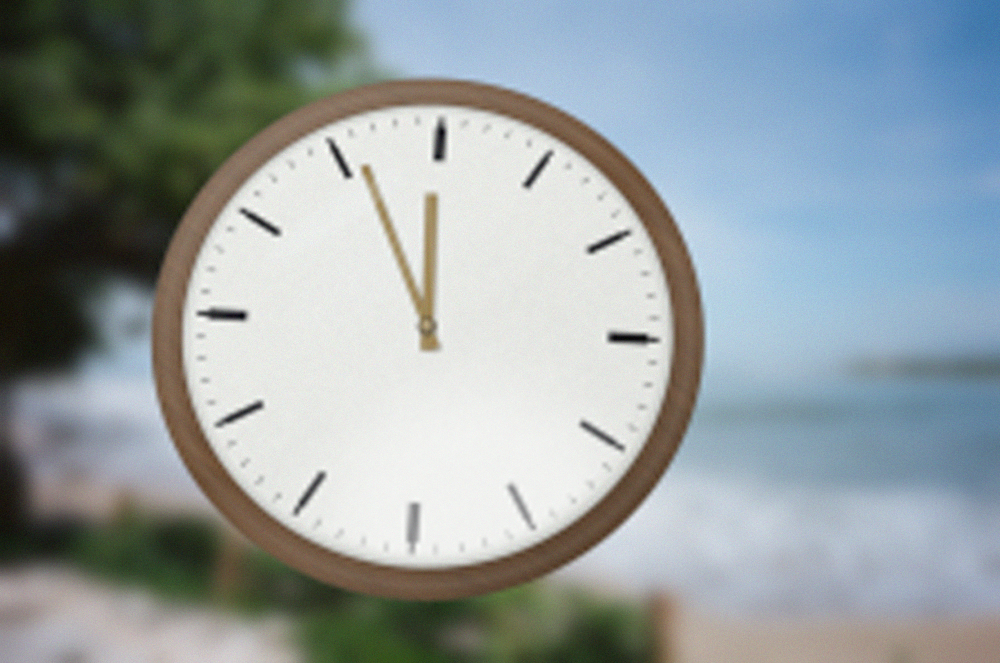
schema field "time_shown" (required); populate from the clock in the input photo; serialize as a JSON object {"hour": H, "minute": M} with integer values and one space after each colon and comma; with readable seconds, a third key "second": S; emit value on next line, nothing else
{"hour": 11, "minute": 56}
